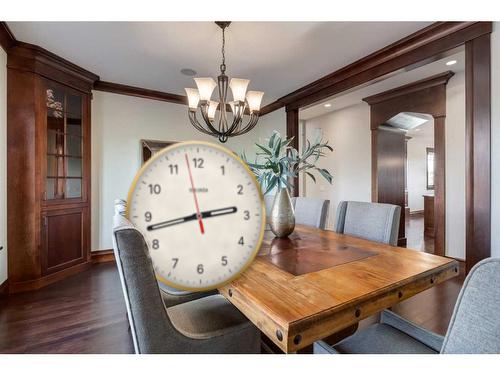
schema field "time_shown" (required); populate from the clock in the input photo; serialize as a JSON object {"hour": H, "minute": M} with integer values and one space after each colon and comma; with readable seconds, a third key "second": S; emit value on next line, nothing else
{"hour": 2, "minute": 42, "second": 58}
